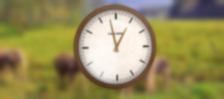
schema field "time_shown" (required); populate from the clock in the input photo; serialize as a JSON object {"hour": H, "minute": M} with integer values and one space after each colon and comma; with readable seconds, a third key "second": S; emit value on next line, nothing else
{"hour": 12, "minute": 58}
